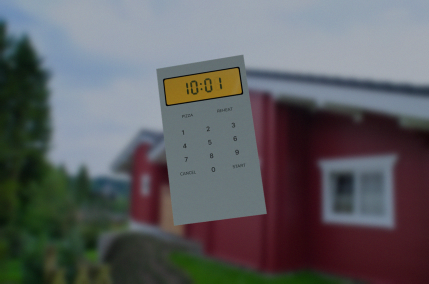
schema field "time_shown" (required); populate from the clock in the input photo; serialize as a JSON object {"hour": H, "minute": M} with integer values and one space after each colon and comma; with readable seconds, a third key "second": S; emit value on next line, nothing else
{"hour": 10, "minute": 1}
